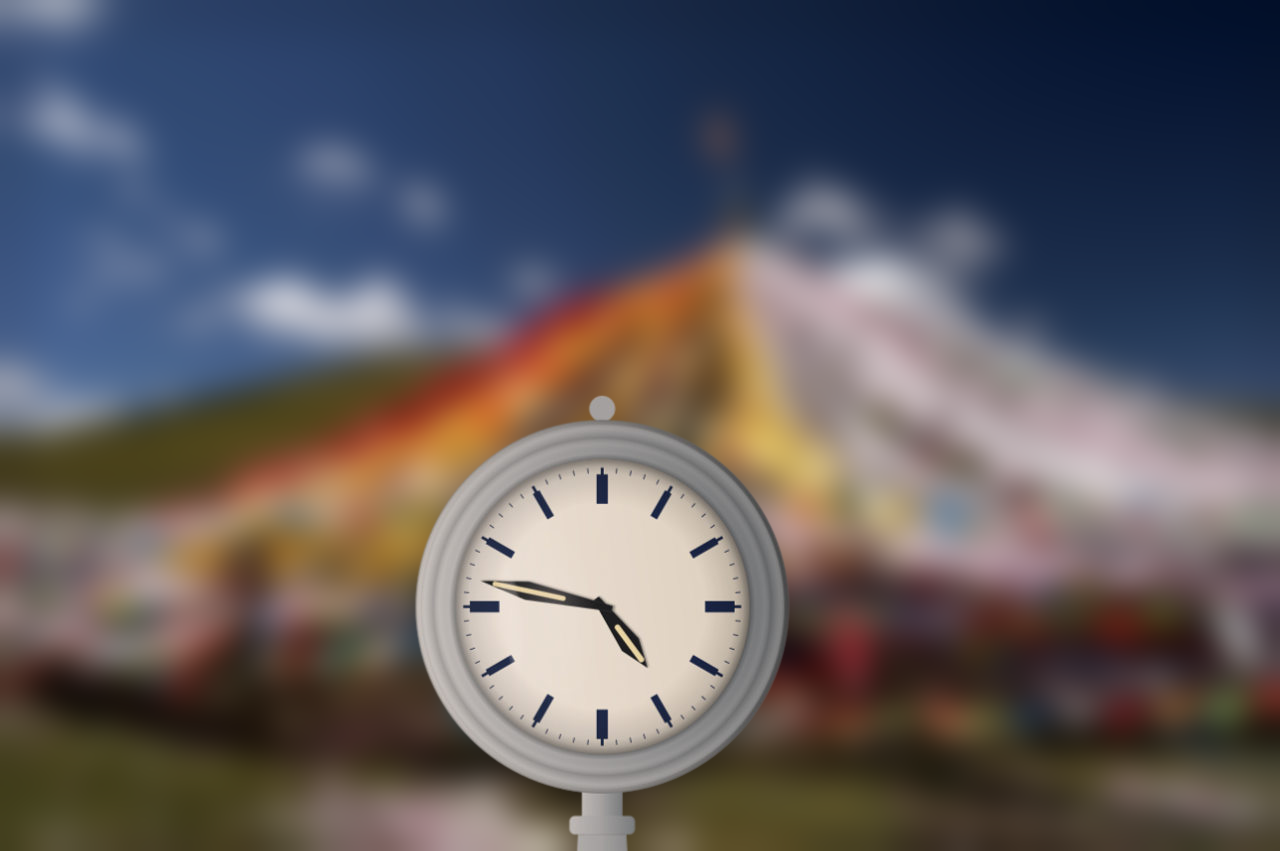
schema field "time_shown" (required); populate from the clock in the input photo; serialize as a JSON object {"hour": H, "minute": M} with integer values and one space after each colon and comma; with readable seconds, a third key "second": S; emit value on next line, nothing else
{"hour": 4, "minute": 47}
